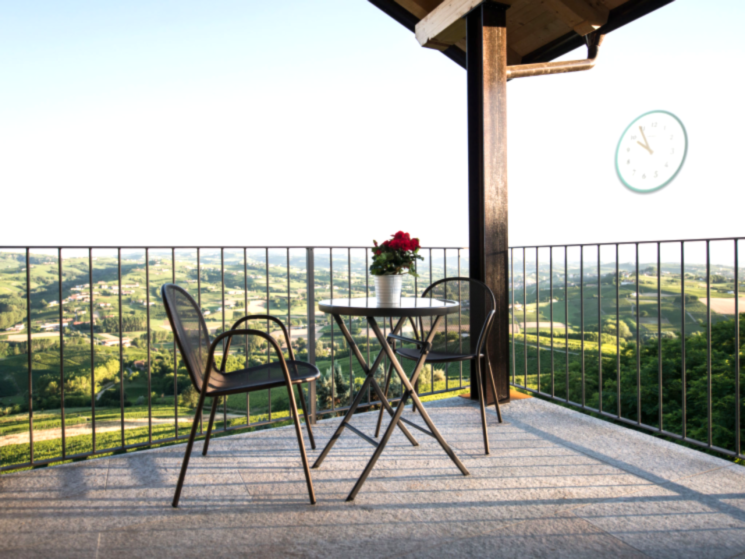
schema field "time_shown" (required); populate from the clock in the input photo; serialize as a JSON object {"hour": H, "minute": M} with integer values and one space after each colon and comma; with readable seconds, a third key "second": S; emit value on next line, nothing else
{"hour": 9, "minute": 54}
